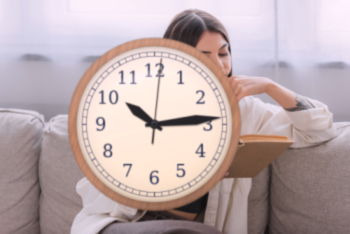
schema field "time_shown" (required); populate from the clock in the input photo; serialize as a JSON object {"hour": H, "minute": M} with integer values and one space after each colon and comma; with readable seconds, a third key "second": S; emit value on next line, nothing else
{"hour": 10, "minute": 14, "second": 1}
